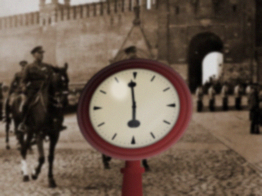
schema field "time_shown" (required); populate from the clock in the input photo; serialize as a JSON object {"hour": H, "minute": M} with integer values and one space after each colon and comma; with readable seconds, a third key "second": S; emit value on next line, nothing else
{"hour": 5, "minute": 59}
